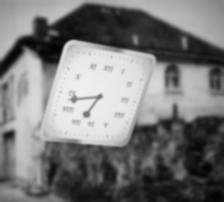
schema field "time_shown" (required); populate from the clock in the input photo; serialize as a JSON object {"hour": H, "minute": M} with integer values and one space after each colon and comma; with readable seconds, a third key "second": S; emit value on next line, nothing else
{"hour": 6, "minute": 43}
